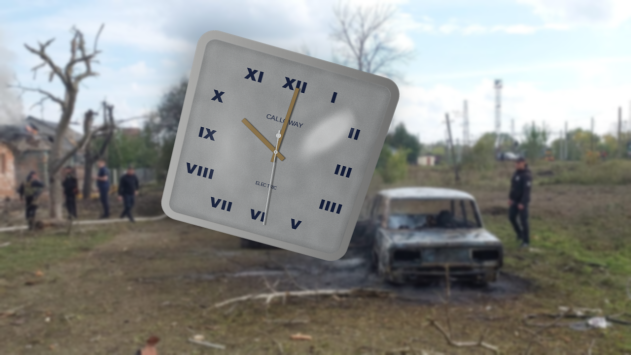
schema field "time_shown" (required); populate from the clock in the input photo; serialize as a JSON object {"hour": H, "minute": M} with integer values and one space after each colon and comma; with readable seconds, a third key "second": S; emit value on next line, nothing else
{"hour": 10, "minute": 0, "second": 29}
